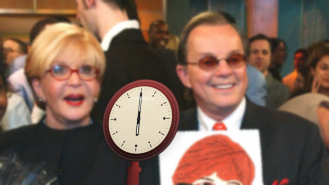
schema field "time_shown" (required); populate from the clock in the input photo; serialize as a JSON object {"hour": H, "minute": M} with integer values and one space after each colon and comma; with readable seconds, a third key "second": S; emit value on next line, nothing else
{"hour": 6, "minute": 0}
